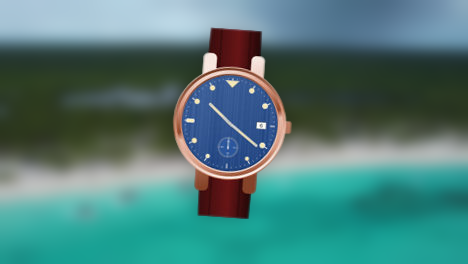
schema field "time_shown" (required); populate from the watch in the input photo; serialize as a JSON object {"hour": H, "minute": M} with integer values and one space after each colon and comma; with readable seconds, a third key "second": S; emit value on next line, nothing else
{"hour": 10, "minute": 21}
